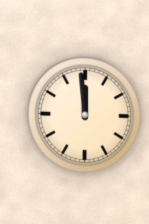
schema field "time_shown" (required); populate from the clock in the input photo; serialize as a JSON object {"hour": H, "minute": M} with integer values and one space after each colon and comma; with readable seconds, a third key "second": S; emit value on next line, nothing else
{"hour": 11, "minute": 59}
